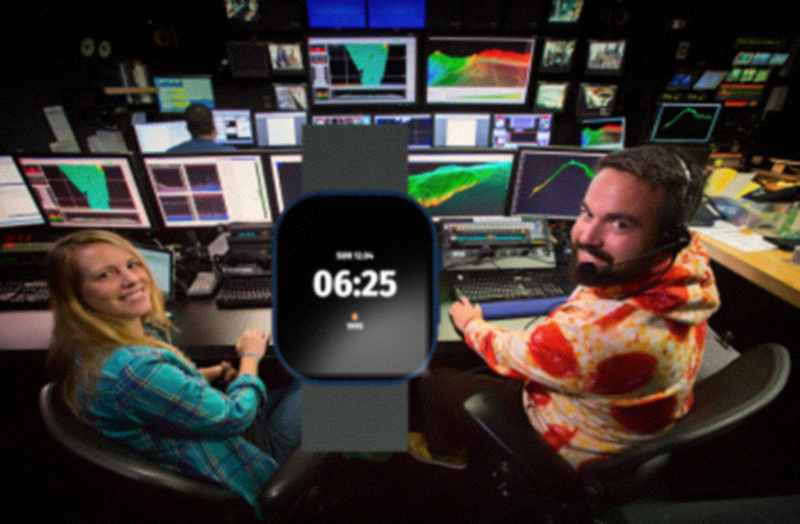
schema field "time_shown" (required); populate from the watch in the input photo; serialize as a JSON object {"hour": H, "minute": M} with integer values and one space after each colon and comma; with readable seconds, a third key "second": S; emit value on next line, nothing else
{"hour": 6, "minute": 25}
